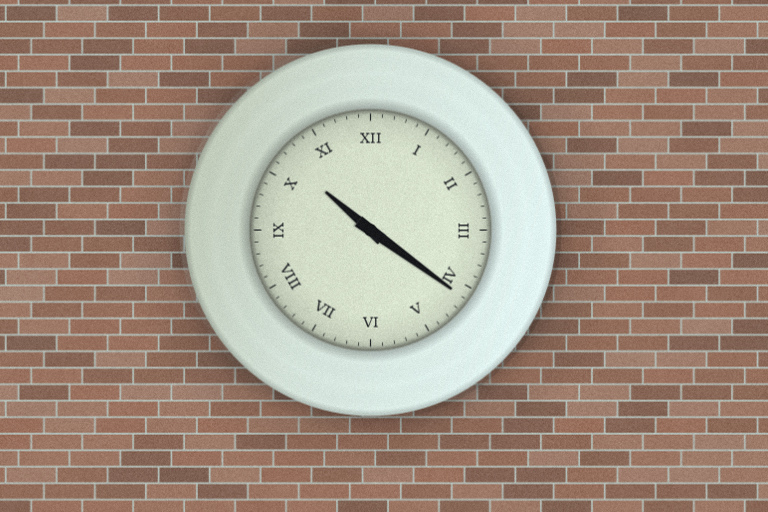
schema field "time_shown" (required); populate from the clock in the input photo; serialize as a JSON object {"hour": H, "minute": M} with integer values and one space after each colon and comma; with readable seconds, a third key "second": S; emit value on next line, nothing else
{"hour": 10, "minute": 21}
